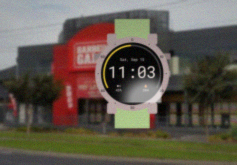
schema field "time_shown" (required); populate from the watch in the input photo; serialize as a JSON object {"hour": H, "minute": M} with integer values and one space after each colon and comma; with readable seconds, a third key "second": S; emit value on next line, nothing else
{"hour": 11, "minute": 3}
